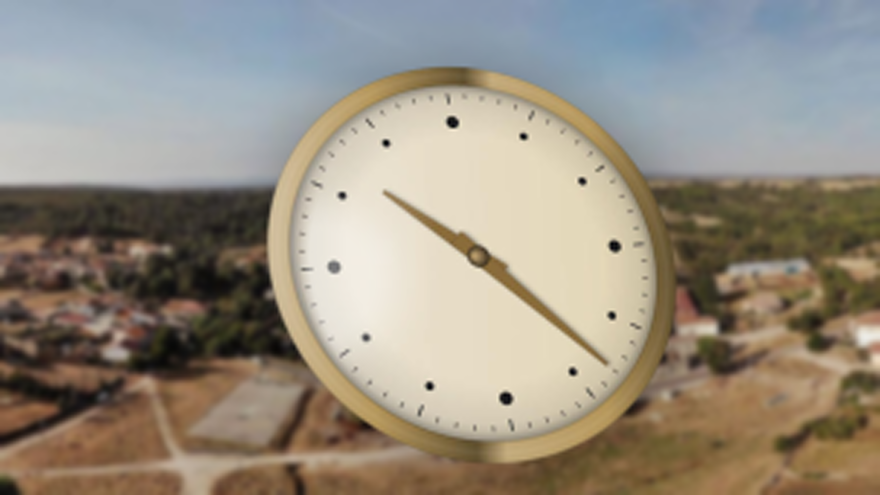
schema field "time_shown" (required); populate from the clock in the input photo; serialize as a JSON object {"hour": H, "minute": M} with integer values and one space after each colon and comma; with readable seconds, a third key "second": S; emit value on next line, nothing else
{"hour": 10, "minute": 23}
